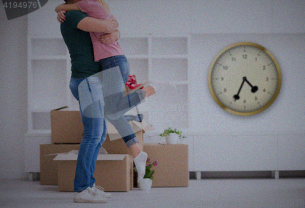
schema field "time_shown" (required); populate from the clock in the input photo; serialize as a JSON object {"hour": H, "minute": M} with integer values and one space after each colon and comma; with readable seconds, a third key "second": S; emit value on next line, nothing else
{"hour": 4, "minute": 34}
